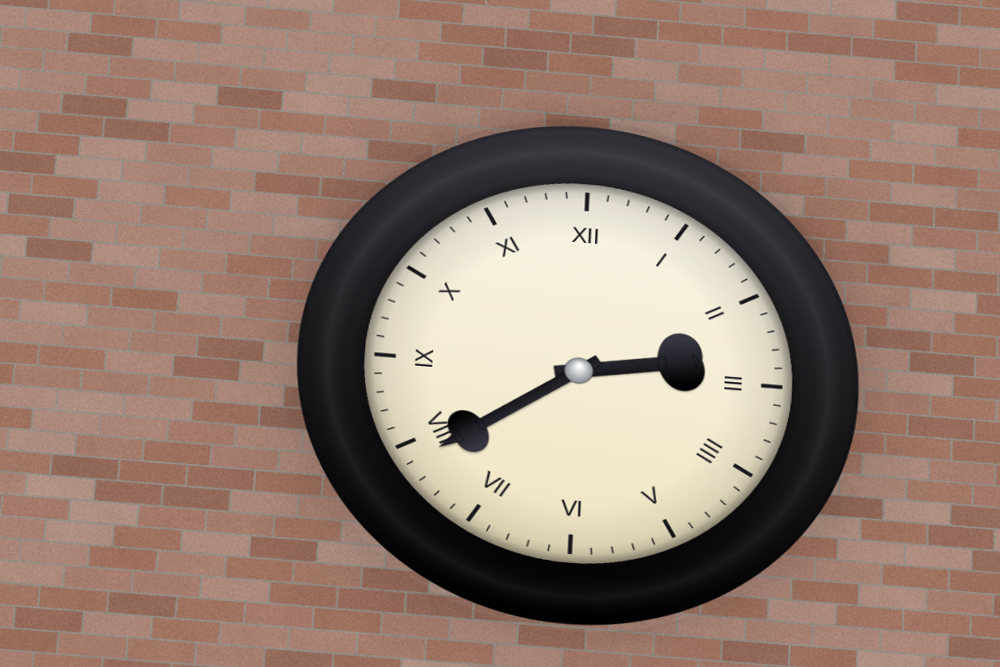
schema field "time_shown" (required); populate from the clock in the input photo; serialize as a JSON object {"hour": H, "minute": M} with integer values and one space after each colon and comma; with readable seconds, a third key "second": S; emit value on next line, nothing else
{"hour": 2, "minute": 39}
